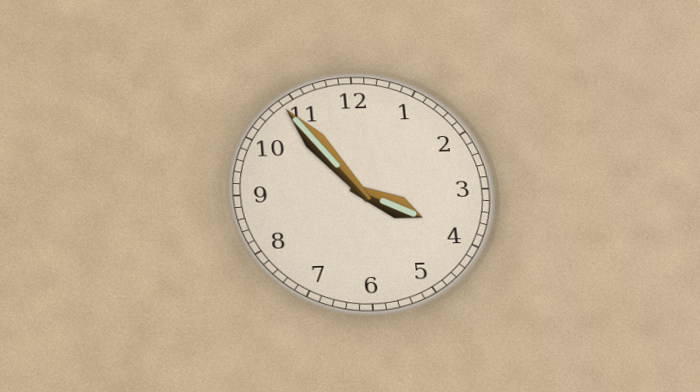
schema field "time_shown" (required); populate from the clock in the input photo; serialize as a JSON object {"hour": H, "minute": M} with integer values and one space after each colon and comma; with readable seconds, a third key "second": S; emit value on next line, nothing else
{"hour": 3, "minute": 54}
